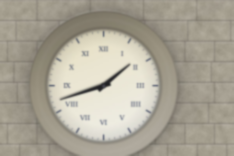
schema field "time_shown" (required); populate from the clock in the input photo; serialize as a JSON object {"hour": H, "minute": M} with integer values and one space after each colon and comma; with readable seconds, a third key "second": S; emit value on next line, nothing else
{"hour": 1, "minute": 42}
